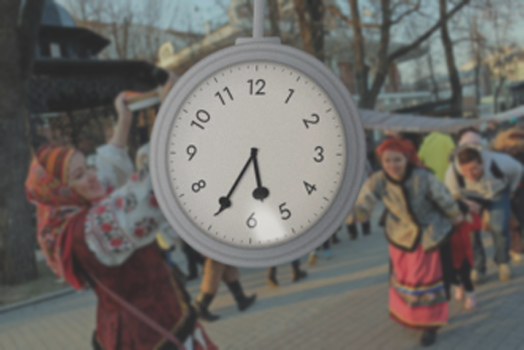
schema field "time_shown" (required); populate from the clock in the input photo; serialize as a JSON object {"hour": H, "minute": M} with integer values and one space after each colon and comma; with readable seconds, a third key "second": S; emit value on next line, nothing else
{"hour": 5, "minute": 35}
